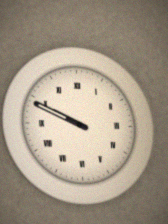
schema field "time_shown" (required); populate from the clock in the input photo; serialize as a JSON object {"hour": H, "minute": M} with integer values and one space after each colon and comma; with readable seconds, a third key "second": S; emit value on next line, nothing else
{"hour": 9, "minute": 49}
